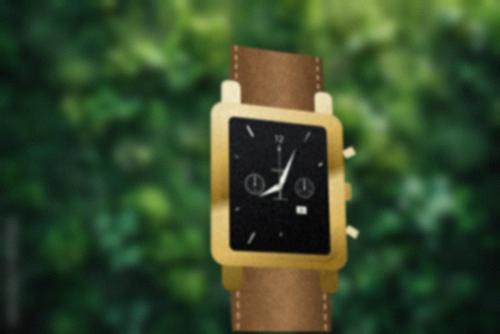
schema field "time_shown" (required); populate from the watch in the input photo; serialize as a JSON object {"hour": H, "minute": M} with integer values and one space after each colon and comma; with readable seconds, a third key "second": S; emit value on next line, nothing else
{"hour": 8, "minute": 4}
